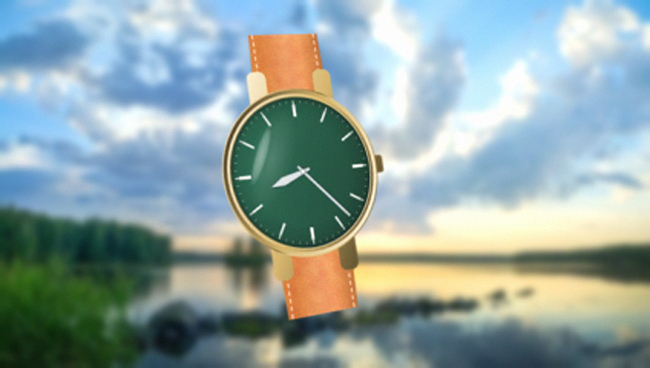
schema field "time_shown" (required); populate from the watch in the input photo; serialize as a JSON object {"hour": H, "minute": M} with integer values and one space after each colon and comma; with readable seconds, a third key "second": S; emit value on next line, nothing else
{"hour": 8, "minute": 23}
